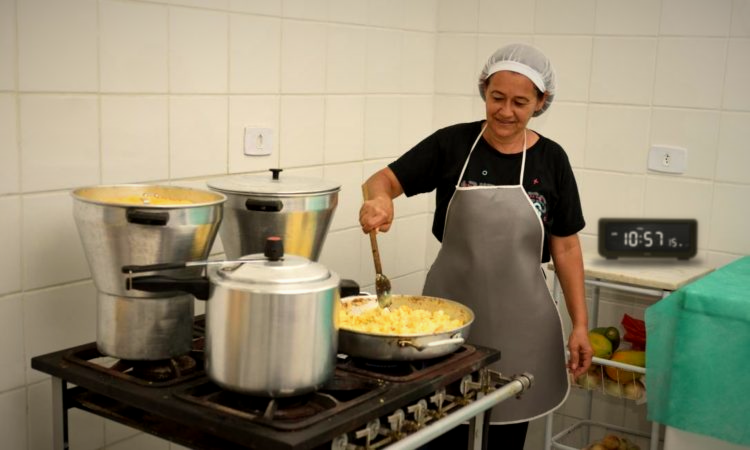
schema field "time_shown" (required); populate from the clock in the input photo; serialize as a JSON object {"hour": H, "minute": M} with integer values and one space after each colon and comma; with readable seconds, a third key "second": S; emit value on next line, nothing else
{"hour": 10, "minute": 57}
